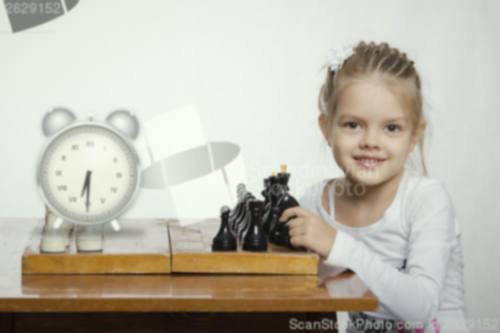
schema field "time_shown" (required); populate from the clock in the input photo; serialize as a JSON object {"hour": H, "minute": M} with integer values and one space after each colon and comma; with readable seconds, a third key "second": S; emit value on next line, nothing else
{"hour": 6, "minute": 30}
